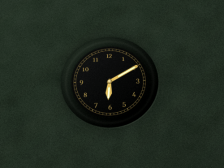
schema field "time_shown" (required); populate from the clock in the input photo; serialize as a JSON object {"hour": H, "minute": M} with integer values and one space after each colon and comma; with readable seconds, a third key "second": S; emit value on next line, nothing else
{"hour": 6, "minute": 10}
